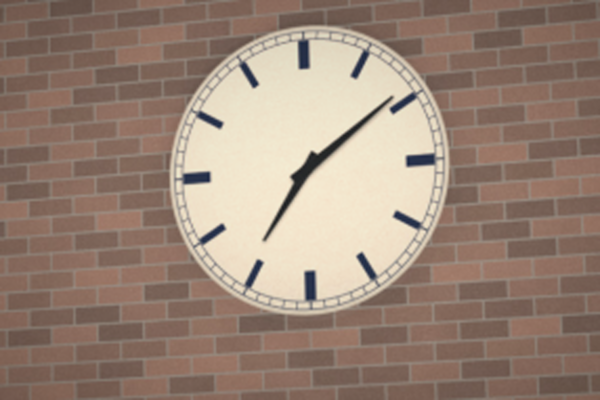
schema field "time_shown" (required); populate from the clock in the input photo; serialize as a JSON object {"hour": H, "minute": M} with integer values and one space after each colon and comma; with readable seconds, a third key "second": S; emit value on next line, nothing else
{"hour": 7, "minute": 9}
